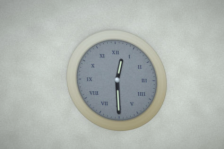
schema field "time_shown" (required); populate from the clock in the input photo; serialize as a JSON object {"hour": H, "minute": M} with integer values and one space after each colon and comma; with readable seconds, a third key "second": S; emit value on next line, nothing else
{"hour": 12, "minute": 30}
